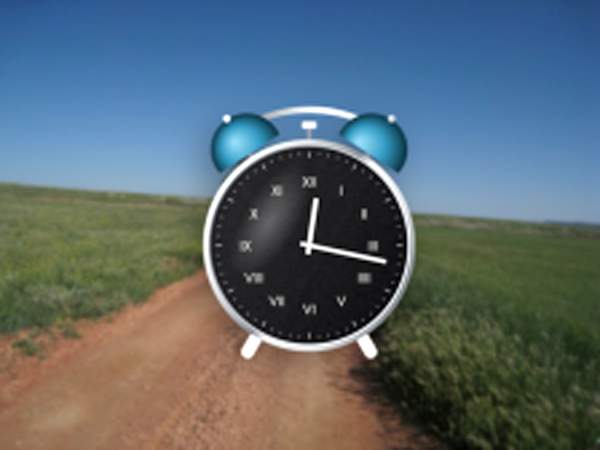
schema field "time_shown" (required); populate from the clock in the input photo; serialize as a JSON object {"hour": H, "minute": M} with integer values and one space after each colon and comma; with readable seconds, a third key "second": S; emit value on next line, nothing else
{"hour": 12, "minute": 17}
